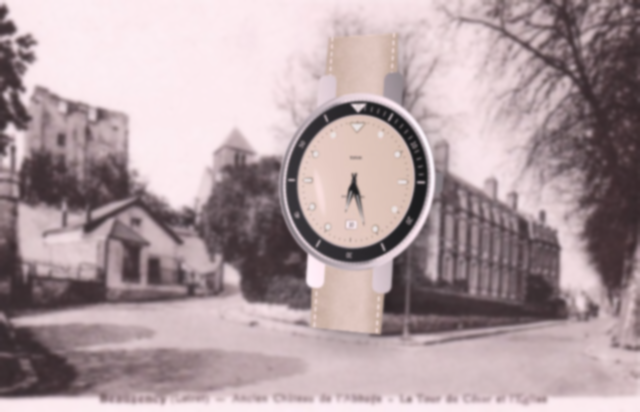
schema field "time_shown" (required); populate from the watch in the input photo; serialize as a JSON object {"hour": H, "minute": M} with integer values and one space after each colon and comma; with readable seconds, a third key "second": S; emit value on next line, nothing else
{"hour": 6, "minute": 27}
